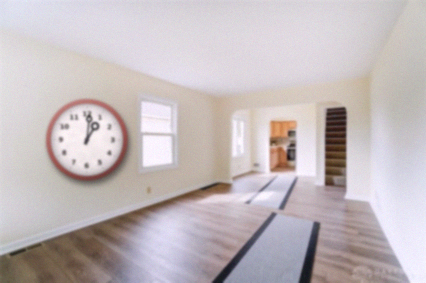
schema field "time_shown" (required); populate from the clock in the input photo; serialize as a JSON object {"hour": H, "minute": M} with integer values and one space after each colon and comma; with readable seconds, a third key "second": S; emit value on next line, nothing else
{"hour": 1, "minute": 1}
